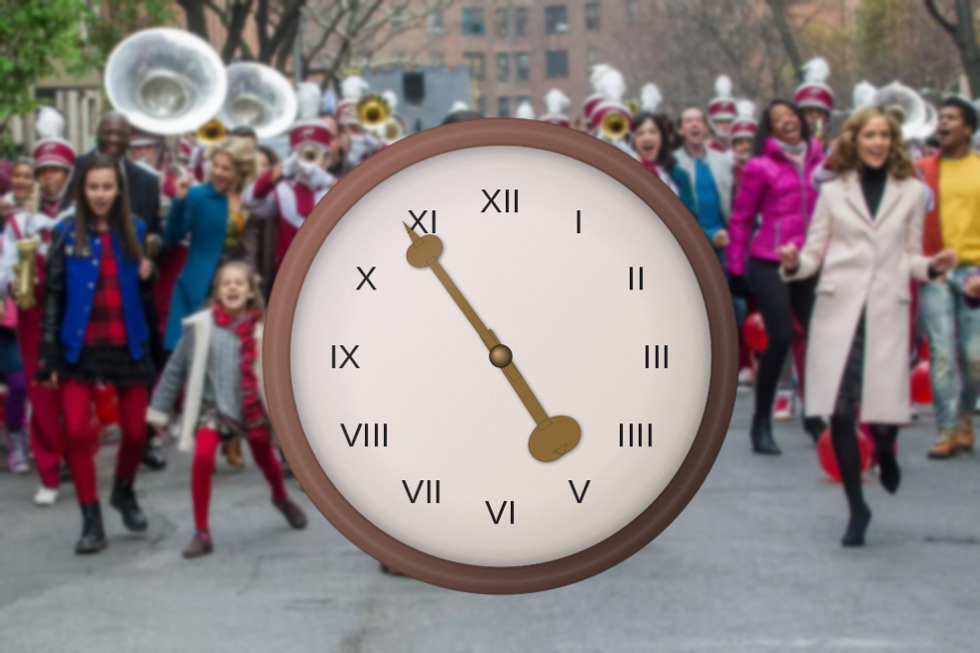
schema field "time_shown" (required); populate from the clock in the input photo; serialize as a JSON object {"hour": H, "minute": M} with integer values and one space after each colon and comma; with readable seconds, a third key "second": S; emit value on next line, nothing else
{"hour": 4, "minute": 54}
